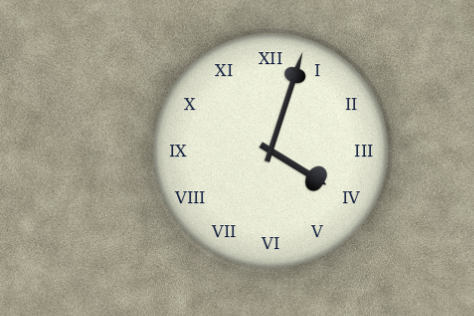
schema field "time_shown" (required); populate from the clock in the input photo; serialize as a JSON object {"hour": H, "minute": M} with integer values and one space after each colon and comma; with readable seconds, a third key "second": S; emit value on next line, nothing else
{"hour": 4, "minute": 3}
